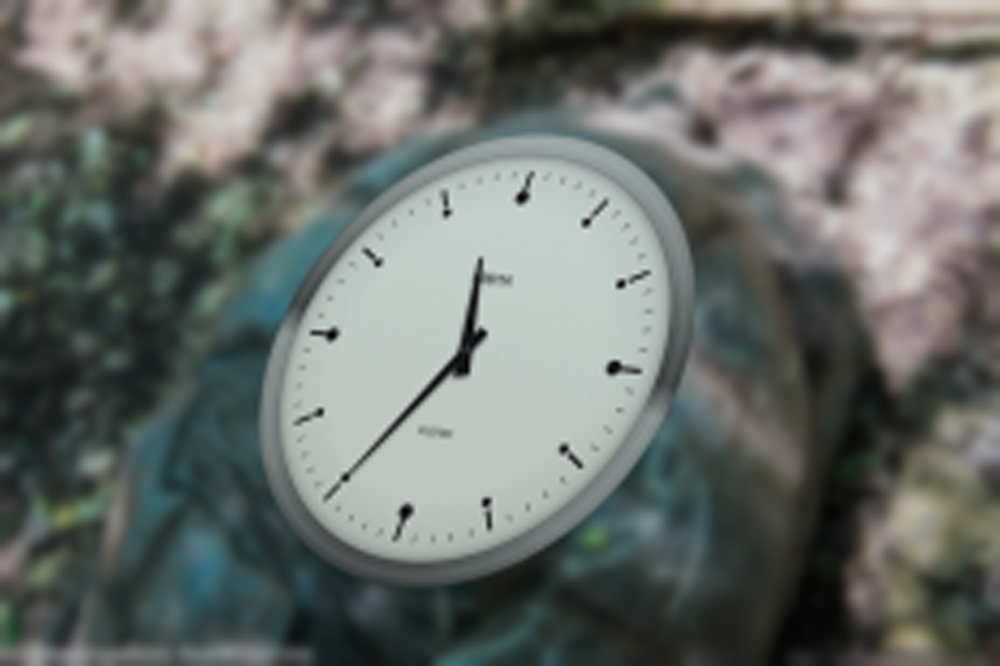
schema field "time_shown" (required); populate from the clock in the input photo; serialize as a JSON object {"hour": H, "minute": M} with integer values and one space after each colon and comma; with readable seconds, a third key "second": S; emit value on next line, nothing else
{"hour": 11, "minute": 35}
